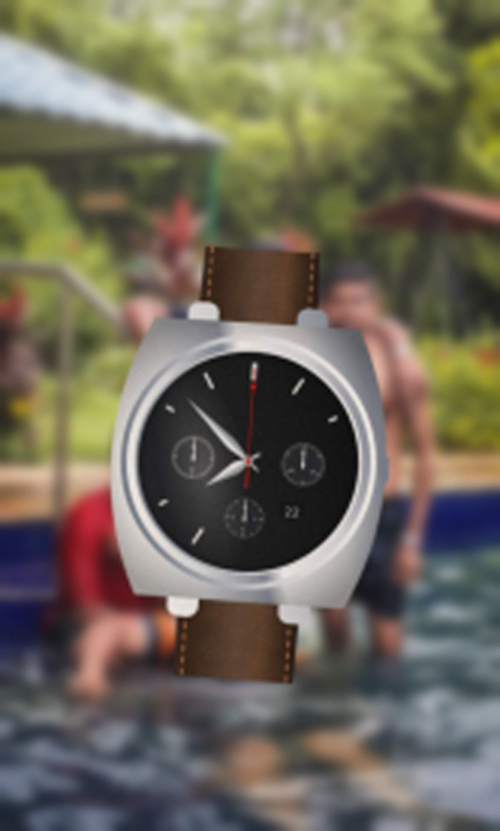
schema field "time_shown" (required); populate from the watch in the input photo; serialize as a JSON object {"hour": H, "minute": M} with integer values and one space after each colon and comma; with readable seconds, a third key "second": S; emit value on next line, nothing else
{"hour": 7, "minute": 52}
